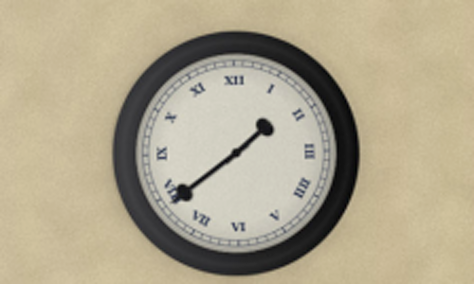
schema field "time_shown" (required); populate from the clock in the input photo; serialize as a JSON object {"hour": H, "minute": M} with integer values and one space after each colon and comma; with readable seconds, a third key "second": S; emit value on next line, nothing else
{"hour": 1, "minute": 39}
